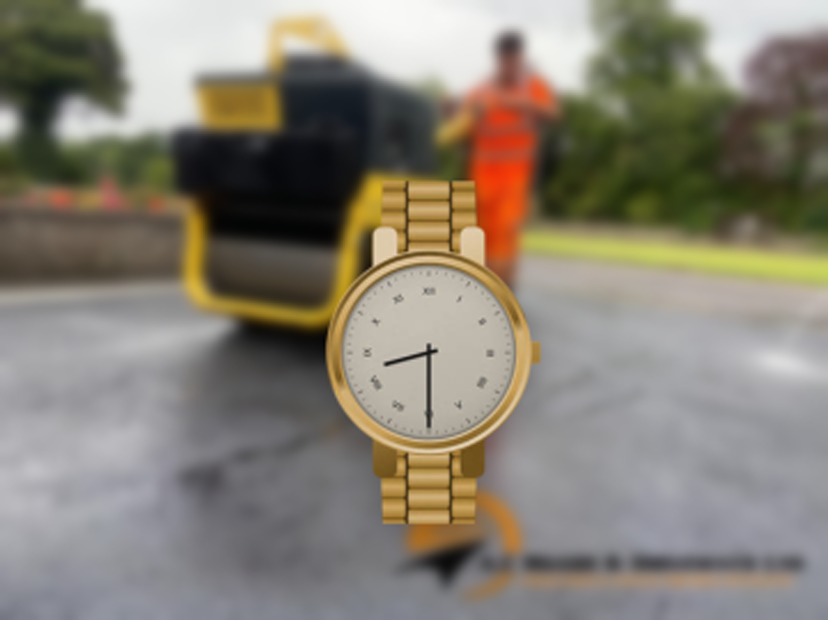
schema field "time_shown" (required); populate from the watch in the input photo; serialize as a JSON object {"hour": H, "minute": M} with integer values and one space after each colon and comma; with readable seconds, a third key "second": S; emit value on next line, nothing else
{"hour": 8, "minute": 30}
